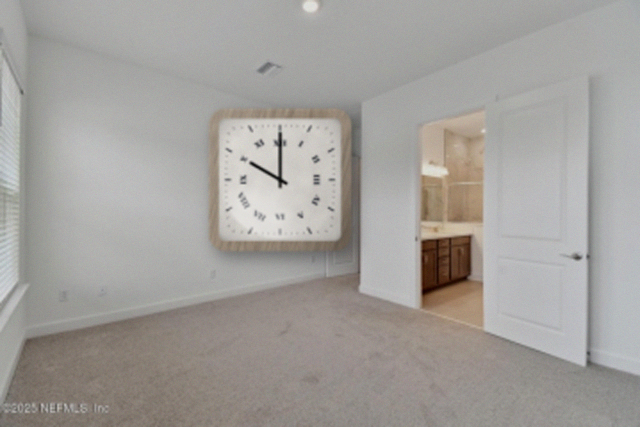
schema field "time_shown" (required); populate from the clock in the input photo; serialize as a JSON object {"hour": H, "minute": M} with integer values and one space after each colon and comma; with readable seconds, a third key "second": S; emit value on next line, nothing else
{"hour": 10, "minute": 0}
